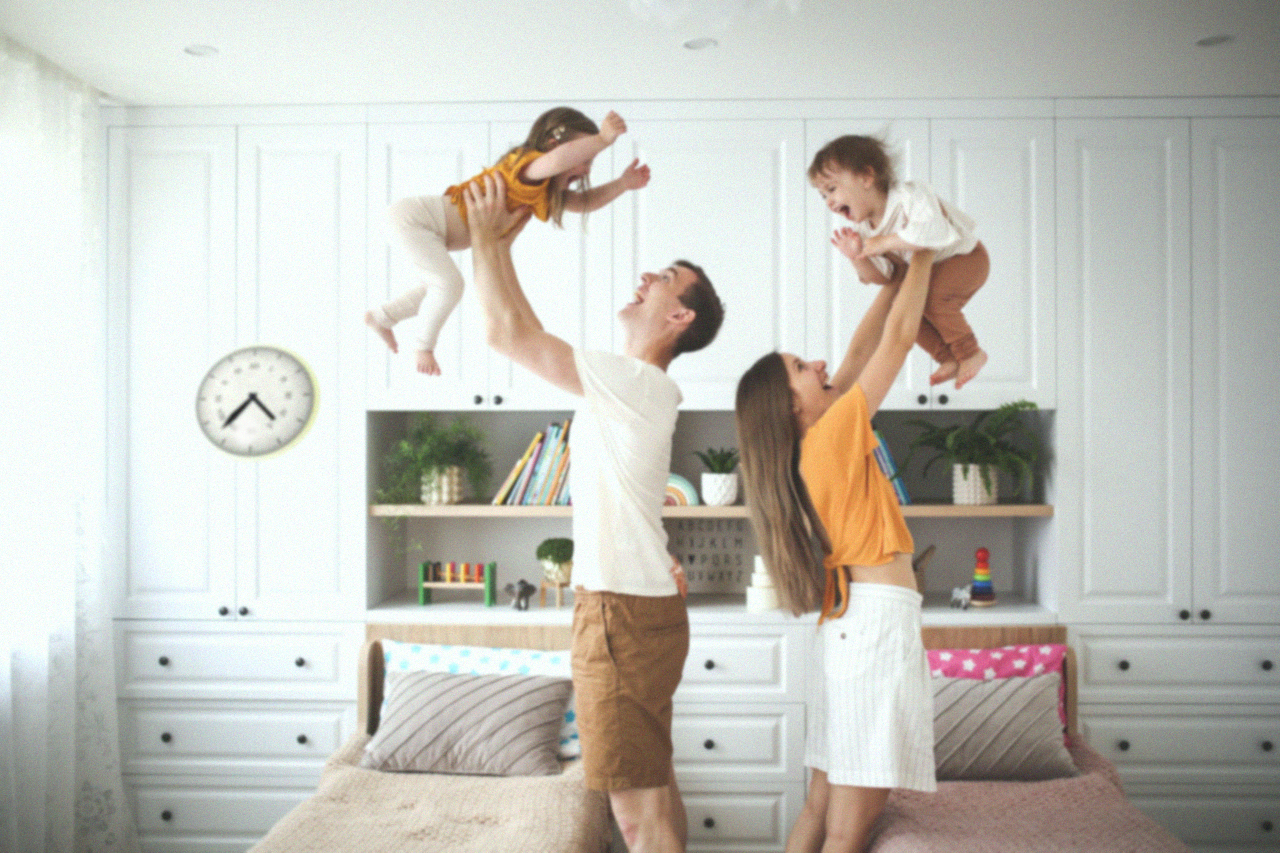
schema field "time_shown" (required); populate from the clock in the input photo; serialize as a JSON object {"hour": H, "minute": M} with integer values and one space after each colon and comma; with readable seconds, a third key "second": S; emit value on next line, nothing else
{"hour": 4, "minute": 37}
